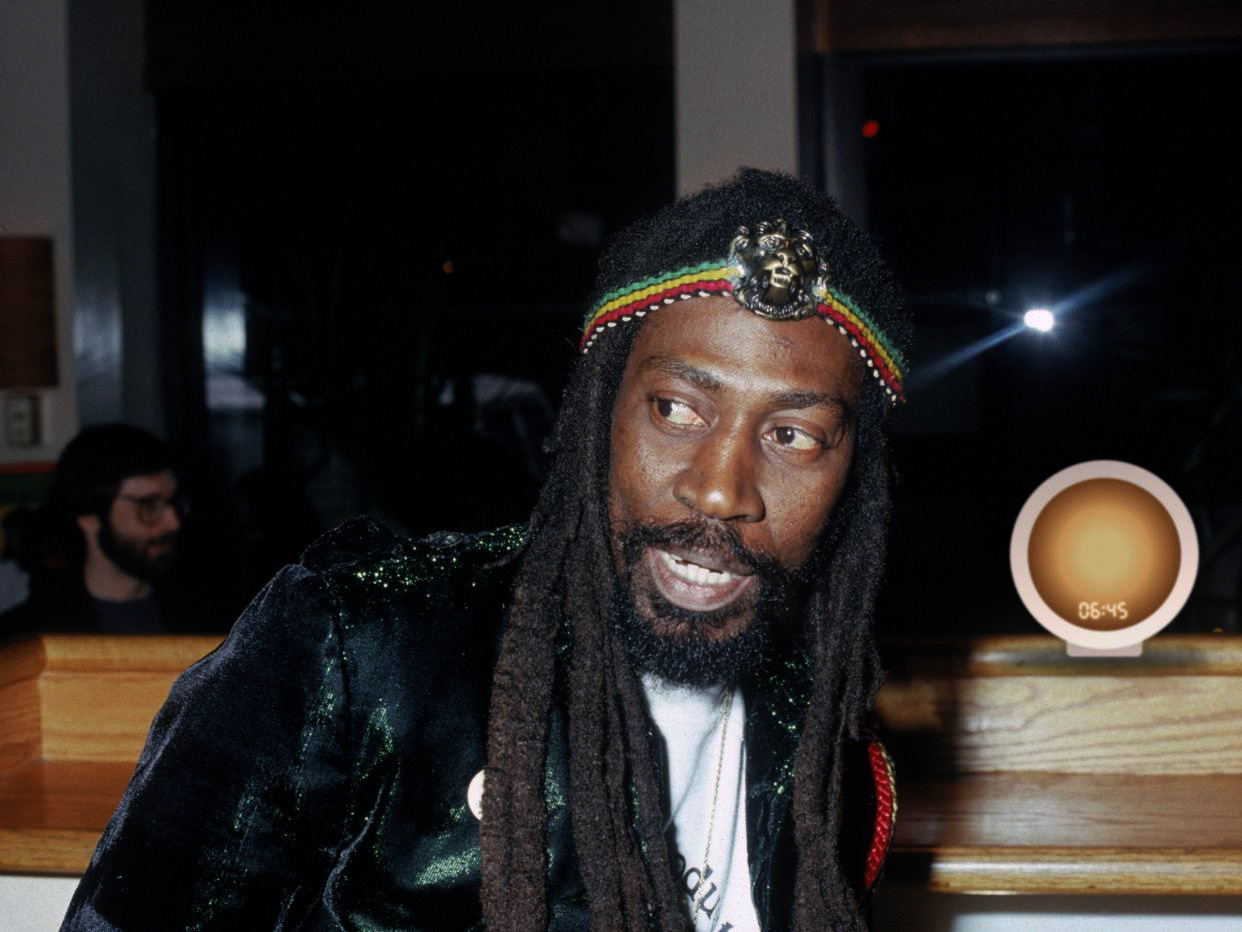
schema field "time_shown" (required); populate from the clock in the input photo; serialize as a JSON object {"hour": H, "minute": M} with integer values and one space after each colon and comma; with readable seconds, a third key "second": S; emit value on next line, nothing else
{"hour": 6, "minute": 45}
